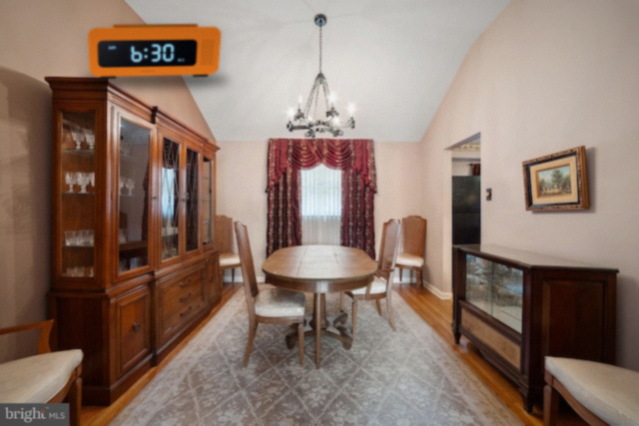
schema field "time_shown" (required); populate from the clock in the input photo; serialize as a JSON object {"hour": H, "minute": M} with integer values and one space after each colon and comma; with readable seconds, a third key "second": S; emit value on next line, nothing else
{"hour": 6, "minute": 30}
